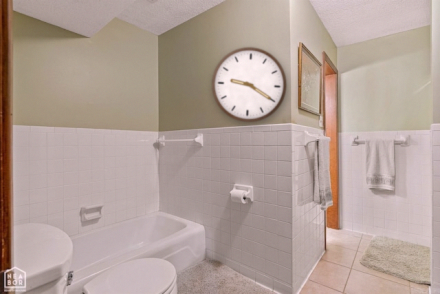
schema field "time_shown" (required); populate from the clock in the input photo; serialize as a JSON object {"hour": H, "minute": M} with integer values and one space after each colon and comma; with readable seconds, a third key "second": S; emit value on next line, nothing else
{"hour": 9, "minute": 20}
